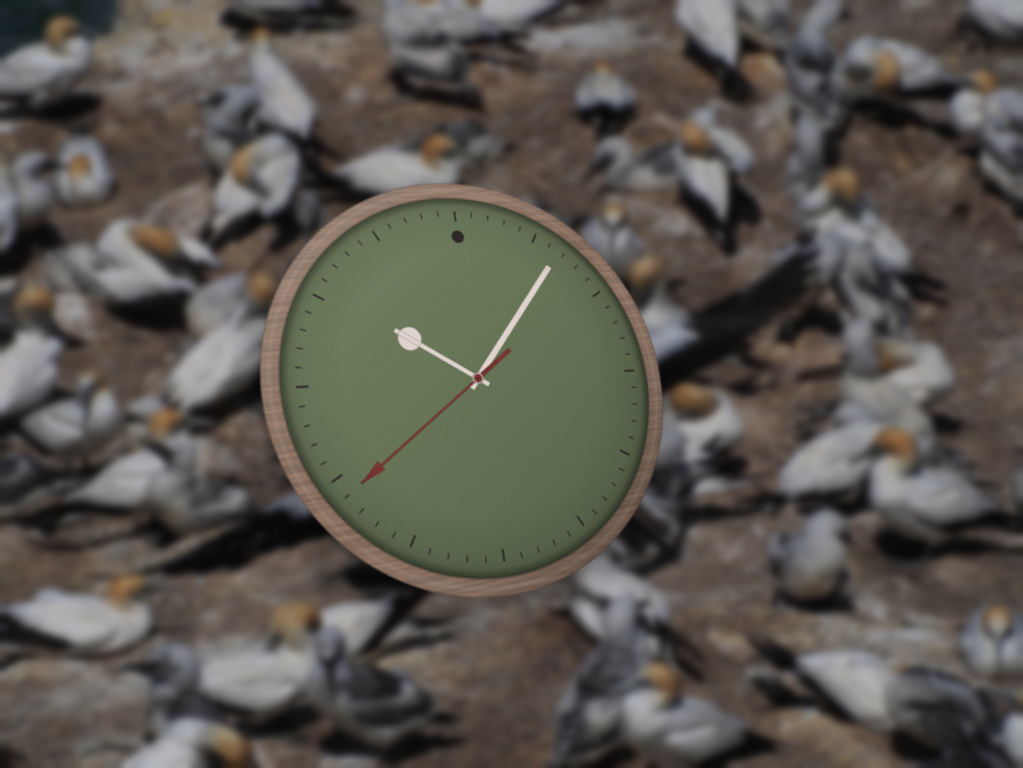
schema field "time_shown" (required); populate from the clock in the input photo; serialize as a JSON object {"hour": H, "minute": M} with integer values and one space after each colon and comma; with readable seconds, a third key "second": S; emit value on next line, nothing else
{"hour": 10, "minute": 6, "second": 39}
